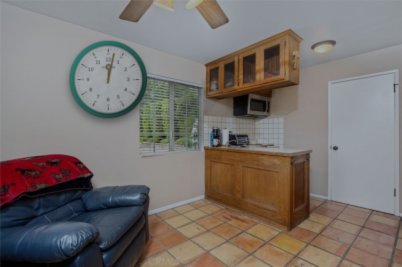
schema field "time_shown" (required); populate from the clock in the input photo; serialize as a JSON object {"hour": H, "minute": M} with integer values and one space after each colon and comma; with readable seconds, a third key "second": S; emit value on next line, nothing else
{"hour": 12, "minute": 2}
